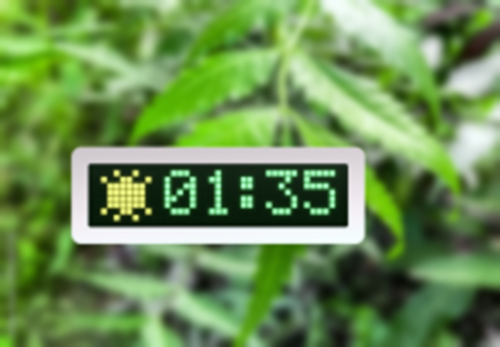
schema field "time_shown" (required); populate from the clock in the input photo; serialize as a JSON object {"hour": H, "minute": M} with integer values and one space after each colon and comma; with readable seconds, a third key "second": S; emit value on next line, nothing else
{"hour": 1, "minute": 35}
